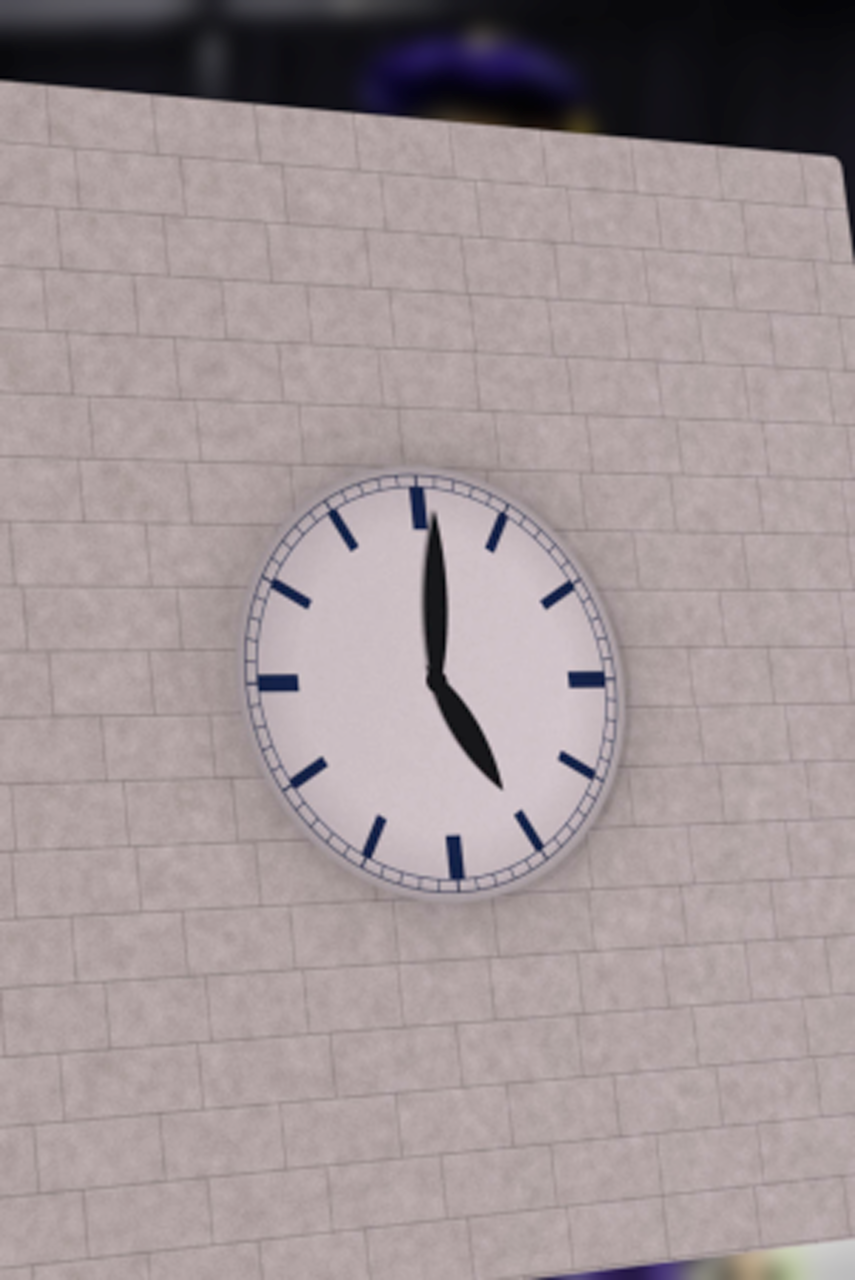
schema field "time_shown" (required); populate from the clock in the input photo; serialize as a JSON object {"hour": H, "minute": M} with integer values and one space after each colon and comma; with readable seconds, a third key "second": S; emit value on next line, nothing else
{"hour": 5, "minute": 1}
